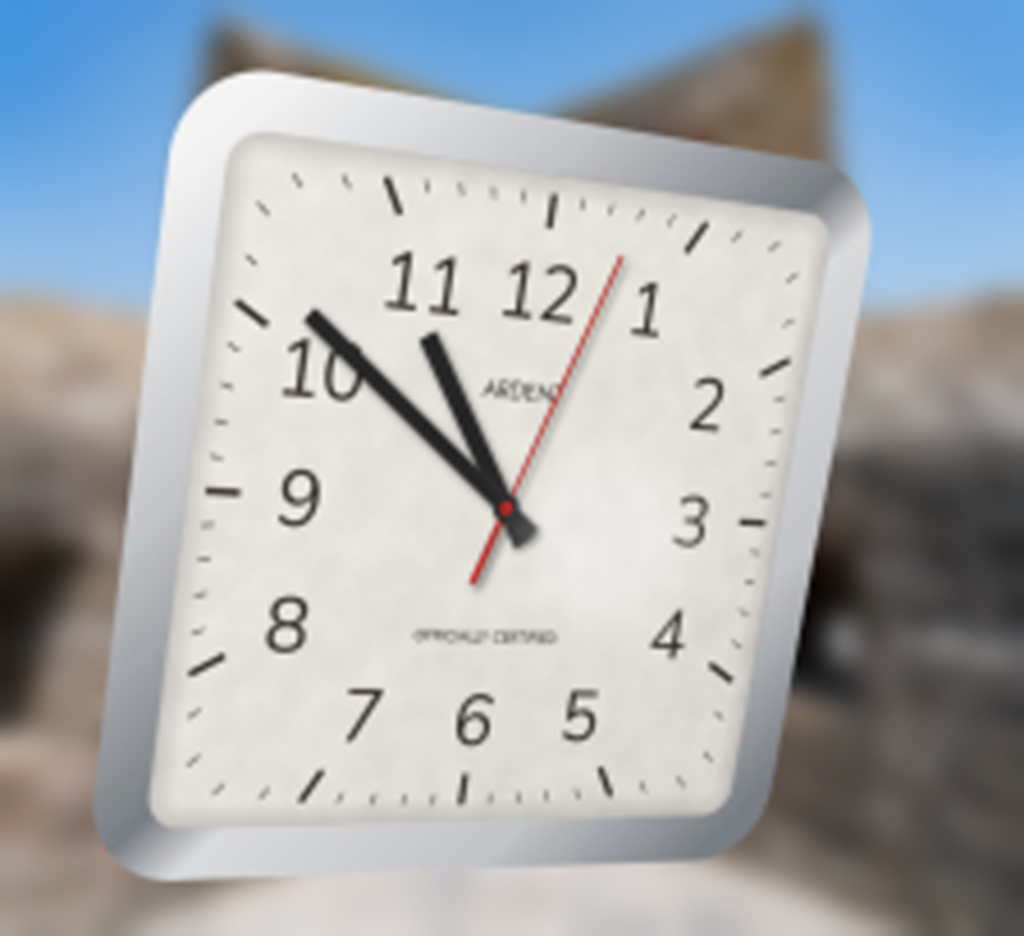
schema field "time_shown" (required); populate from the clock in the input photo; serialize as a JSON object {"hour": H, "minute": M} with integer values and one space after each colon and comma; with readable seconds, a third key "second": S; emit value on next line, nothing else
{"hour": 10, "minute": 51, "second": 3}
